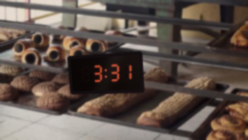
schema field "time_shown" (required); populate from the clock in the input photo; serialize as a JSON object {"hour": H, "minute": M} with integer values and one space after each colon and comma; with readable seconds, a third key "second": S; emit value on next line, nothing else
{"hour": 3, "minute": 31}
